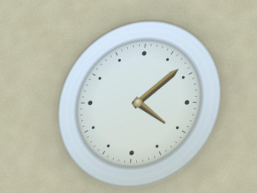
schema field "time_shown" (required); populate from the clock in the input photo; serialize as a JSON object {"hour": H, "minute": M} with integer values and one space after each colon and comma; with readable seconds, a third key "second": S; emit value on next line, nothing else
{"hour": 4, "minute": 8}
